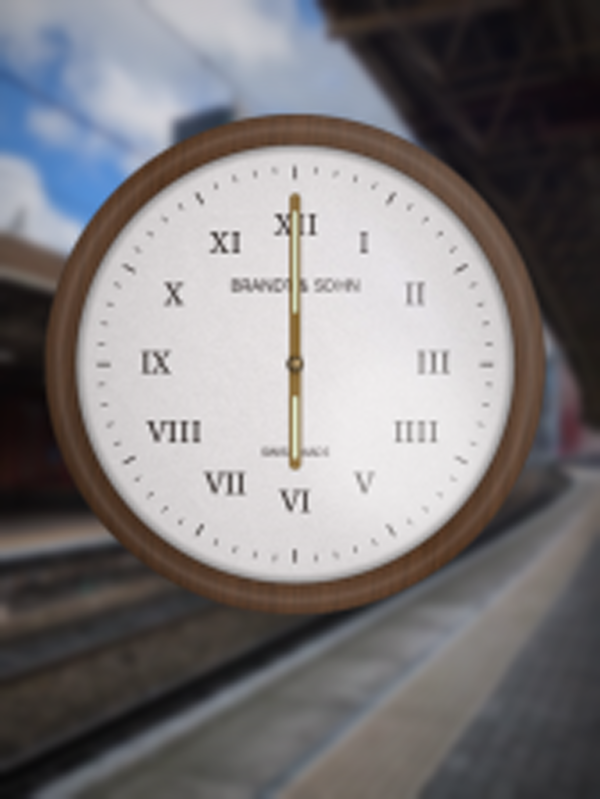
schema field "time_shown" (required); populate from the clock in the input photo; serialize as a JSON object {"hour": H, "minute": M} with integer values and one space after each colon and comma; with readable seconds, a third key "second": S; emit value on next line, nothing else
{"hour": 6, "minute": 0}
